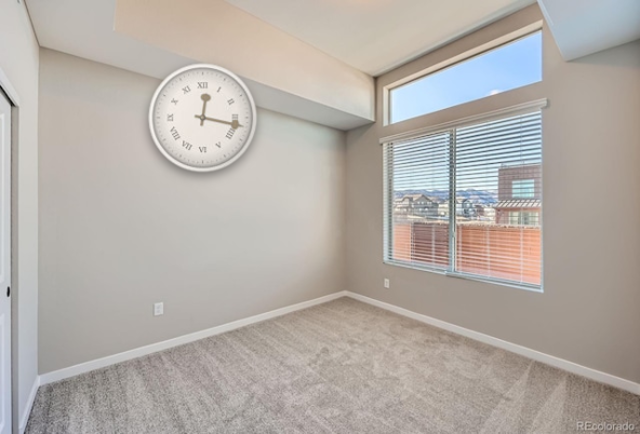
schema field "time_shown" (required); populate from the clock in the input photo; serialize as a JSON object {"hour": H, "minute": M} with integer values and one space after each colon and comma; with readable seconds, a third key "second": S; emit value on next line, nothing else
{"hour": 12, "minute": 17}
